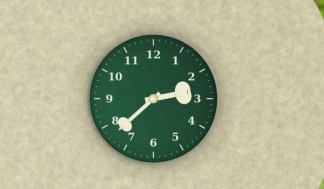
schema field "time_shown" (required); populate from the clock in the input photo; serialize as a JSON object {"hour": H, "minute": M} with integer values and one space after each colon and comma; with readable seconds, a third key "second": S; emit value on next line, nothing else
{"hour": 2, "minute": 38}
